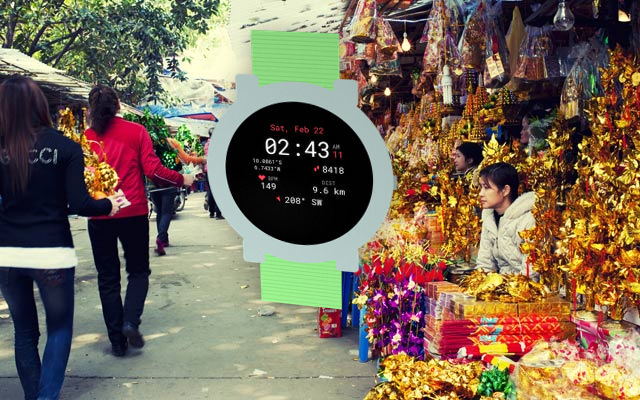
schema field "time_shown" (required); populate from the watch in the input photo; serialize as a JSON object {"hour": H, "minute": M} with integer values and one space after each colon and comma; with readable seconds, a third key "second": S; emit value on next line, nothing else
{"hour": 2, "minute": 43, "second": 11}
